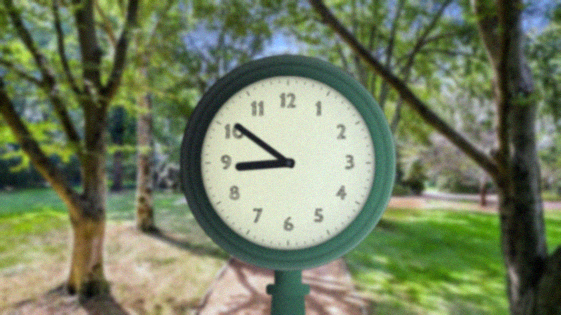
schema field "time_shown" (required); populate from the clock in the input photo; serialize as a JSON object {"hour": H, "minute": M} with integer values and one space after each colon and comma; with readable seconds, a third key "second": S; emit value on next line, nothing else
{"hour": 8, "minute": 51}
